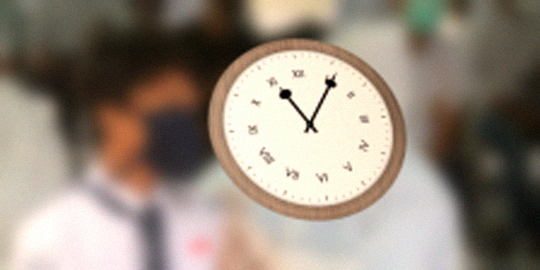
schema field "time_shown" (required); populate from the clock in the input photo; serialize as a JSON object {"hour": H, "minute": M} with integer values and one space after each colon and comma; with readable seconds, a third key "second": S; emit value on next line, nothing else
{"hour": 11, "minute": 6}
